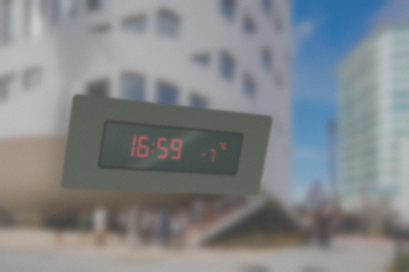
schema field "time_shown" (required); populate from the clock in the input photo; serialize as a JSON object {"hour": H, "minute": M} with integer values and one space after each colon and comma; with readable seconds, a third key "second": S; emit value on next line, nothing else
{"hour": 16, "minute": 59}
